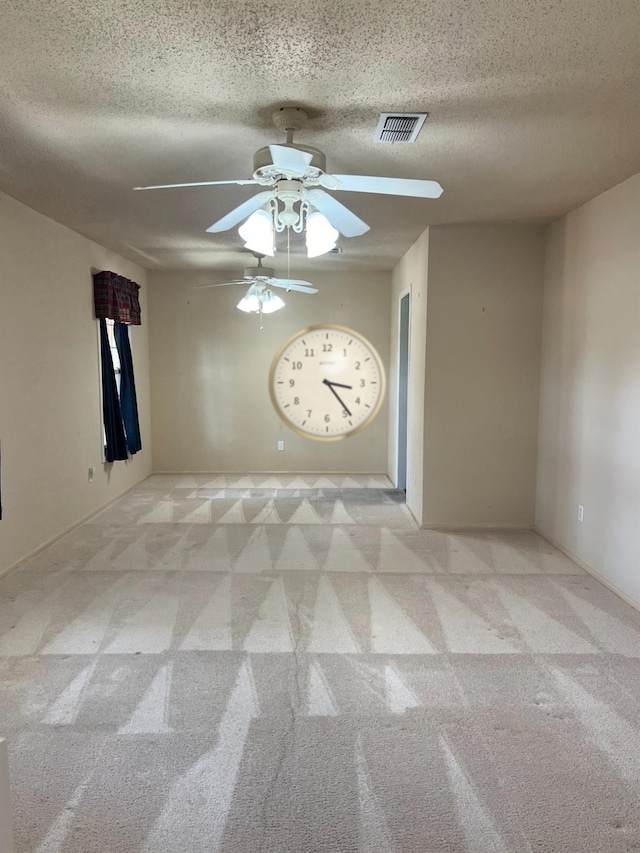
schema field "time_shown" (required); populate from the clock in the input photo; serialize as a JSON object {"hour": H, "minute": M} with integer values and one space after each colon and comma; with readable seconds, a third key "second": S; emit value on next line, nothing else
{"hour": 3, "minute": 24}
